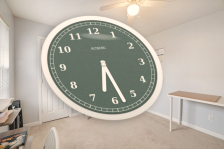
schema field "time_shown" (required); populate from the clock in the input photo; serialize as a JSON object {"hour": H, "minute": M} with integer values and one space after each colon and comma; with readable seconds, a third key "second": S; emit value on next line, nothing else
{"hour": 6, "minute": 28}
